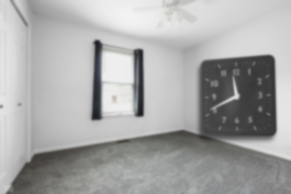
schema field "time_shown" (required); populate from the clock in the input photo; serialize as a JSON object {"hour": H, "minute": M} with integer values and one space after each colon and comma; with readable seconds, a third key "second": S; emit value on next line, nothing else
{"hour": 11, "minute": 41}
